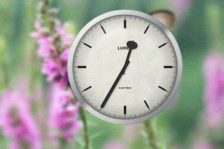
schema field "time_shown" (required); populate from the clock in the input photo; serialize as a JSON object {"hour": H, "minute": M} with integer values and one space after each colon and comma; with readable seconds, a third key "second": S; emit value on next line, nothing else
{"hour": 12, "minute": 35}
